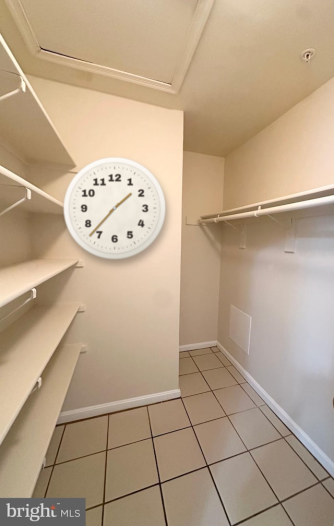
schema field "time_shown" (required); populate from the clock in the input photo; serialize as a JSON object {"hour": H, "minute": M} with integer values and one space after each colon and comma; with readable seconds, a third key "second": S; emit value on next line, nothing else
{"hour": 1, "minute": 37}
